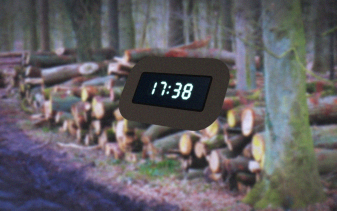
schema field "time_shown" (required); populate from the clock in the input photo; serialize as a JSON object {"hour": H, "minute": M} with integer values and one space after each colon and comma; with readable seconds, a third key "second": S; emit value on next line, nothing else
{"hour": 17, "minute": 38}
